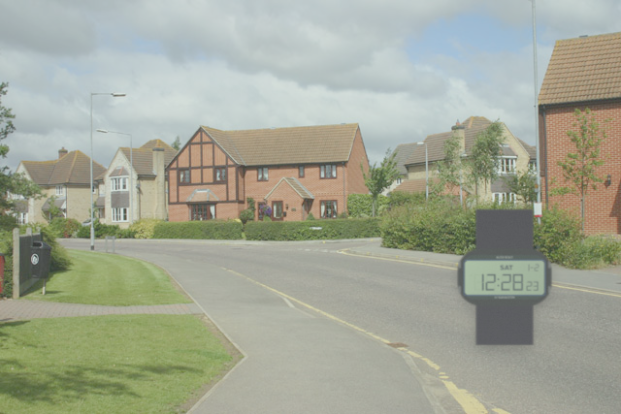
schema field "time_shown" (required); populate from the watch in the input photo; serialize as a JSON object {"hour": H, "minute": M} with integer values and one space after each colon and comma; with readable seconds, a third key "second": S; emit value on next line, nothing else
{"hour": 12, "minute": 28, "second": 23}
